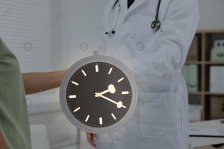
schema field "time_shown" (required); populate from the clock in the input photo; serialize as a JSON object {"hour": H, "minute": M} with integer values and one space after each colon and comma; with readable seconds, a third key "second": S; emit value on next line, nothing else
{"hour": 2, "minute": 20}
